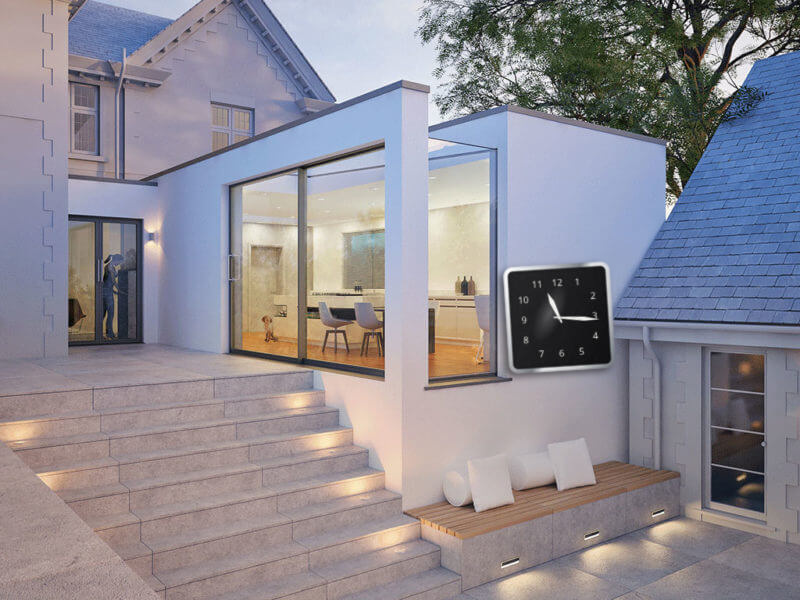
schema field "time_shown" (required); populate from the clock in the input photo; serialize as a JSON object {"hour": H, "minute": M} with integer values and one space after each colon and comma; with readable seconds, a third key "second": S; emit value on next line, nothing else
{"hour": 11, "minute": 16}
